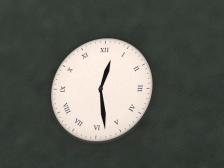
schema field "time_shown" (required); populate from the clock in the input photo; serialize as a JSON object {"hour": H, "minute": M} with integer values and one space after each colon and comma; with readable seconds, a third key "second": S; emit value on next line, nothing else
{"hour": 12, "minute": 28}
